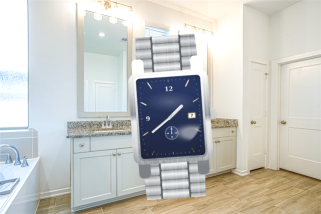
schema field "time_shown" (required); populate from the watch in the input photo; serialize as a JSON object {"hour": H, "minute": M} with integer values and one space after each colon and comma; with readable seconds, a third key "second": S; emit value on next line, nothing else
{"hour": 1, "minute": 39}
